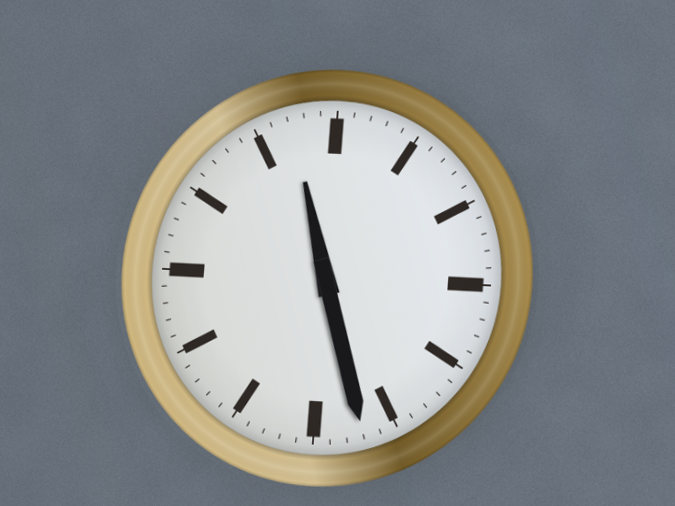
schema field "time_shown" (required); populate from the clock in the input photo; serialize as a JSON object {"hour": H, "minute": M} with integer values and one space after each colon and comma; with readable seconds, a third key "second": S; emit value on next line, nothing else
{"hour": 11, "minute": 27}
